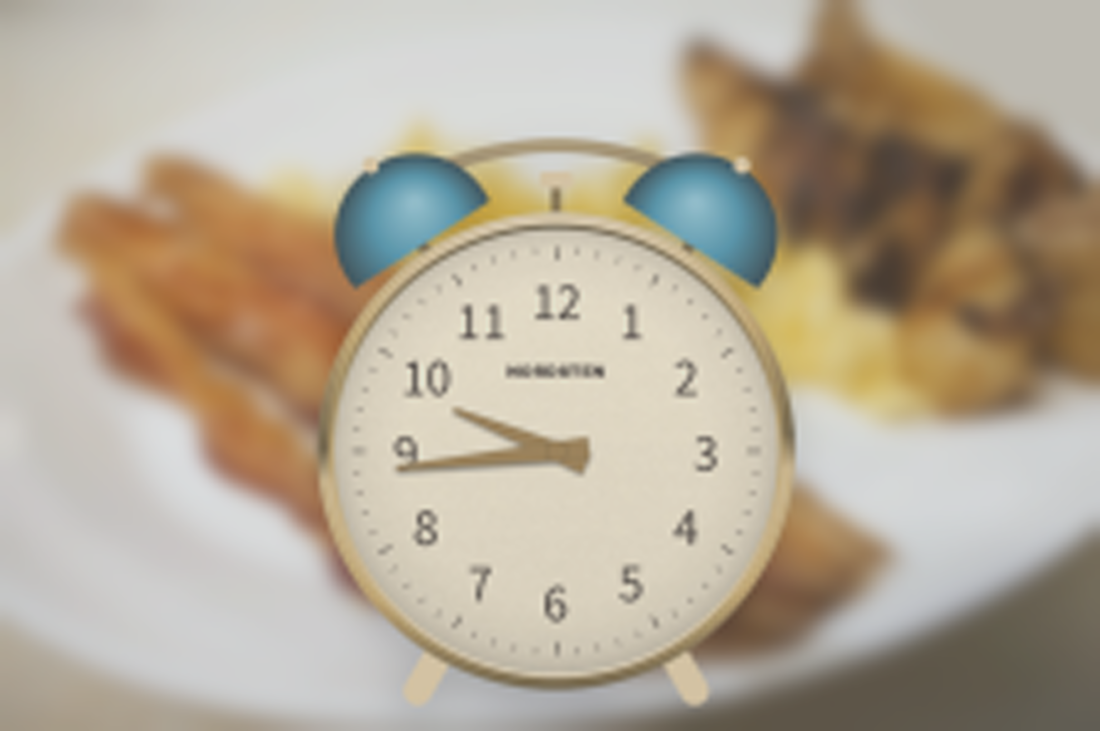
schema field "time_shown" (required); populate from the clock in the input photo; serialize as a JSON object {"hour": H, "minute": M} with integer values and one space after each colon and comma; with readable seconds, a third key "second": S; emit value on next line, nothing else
{"hour": 9, "minute": 44}
